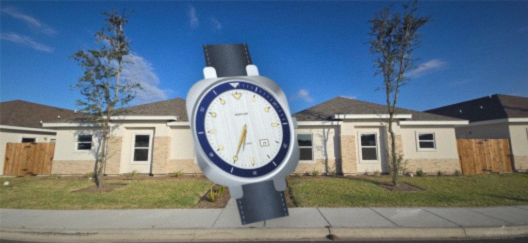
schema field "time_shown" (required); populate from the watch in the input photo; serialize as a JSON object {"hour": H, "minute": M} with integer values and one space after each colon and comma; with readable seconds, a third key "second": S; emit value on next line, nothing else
{"hour": 6, "minute": 35}
